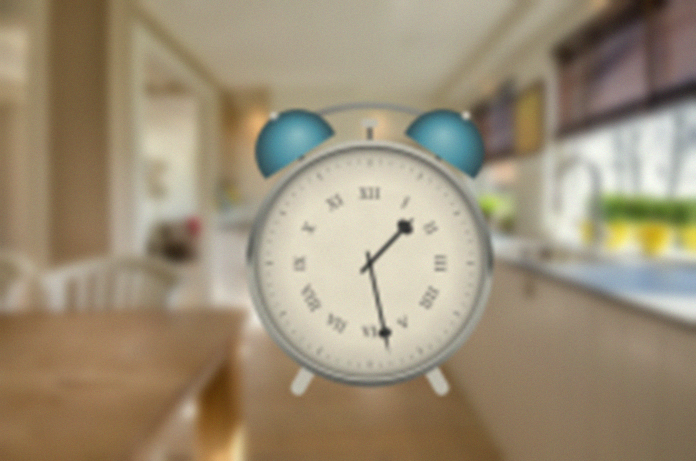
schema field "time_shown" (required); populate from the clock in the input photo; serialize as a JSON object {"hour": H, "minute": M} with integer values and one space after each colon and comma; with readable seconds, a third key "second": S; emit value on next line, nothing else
{"hour": 1, "minute": 28}
